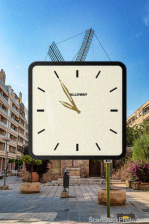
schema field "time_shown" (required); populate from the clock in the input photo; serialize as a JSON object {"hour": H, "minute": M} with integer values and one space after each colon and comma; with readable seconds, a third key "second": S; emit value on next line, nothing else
{"hour": 9, "minute": 55}
